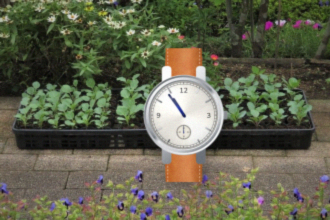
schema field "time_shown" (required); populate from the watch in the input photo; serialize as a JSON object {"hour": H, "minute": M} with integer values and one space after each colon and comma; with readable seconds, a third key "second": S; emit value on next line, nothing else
{"hour": 10, "minute": 54}
